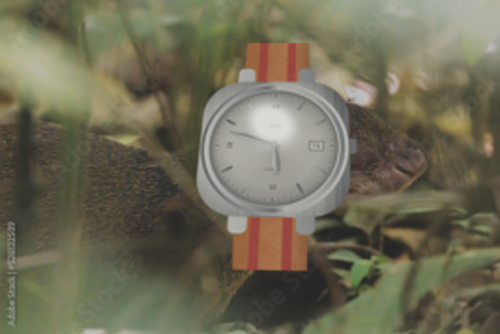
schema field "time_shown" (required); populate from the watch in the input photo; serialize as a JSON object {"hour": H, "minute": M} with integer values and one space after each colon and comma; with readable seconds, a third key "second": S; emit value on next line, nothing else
{"hour": 5, "minute": 48}
